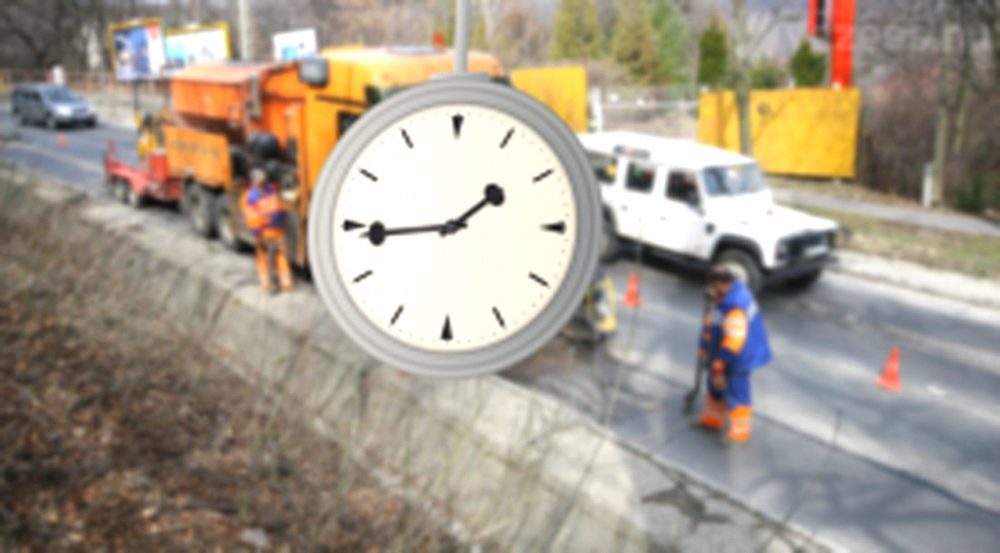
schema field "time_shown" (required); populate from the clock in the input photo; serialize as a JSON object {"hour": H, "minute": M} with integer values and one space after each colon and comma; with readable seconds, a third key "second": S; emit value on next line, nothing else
{"hour": 1, "minute": 44}
